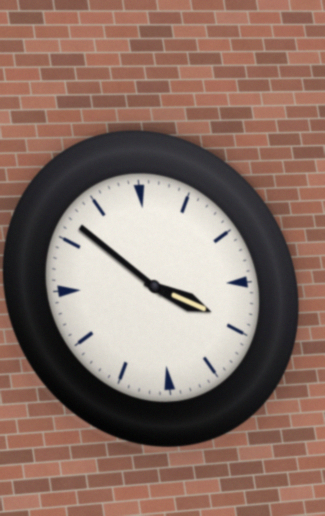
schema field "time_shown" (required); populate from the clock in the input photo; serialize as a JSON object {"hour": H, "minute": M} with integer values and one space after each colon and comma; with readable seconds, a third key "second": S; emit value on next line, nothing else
{"hour": 3, "minute": 52}
